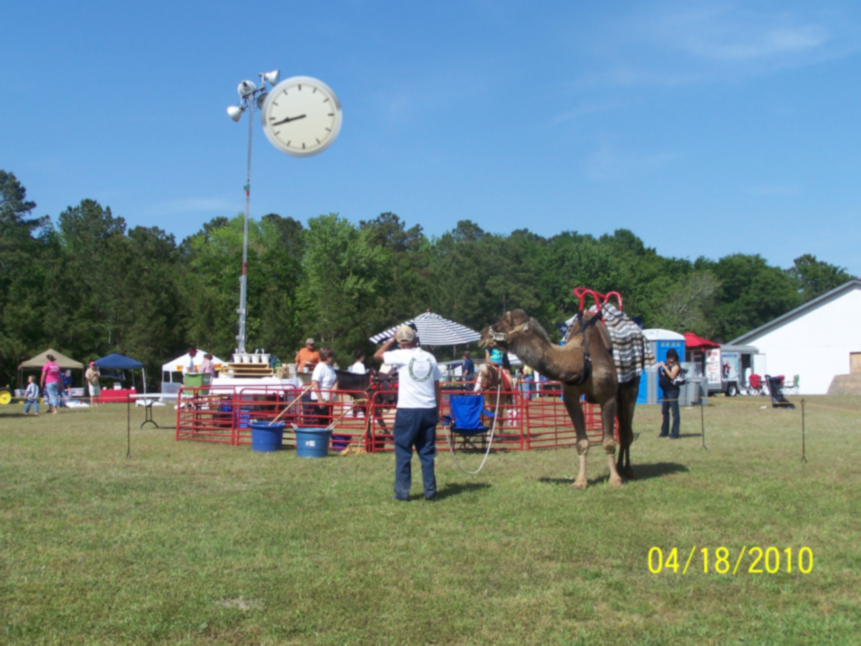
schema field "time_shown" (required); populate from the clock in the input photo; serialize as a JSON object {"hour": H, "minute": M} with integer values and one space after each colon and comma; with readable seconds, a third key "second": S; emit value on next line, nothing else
{"hour": 8, "minute": 43}
